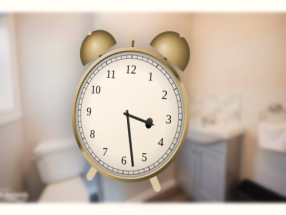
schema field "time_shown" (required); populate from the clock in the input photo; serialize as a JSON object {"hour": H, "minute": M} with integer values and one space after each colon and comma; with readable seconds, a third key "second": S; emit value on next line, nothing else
{"hour": 3, "minute": 28}
